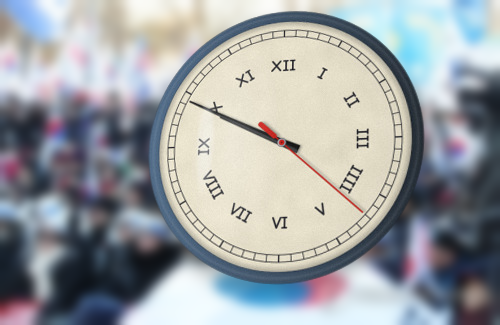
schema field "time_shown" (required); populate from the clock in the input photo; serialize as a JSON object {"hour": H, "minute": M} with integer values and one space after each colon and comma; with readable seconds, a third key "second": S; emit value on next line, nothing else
{"hour": 9, "minute": 49, "second": 22}
